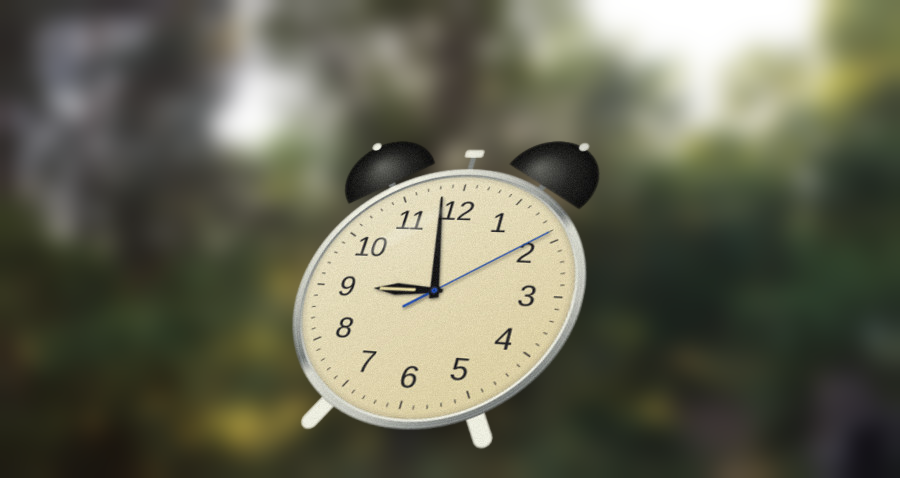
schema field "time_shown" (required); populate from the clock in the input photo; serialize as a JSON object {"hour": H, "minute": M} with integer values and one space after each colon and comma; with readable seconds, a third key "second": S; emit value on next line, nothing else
{"hour": 8, "minute": 58, "second": 9}
